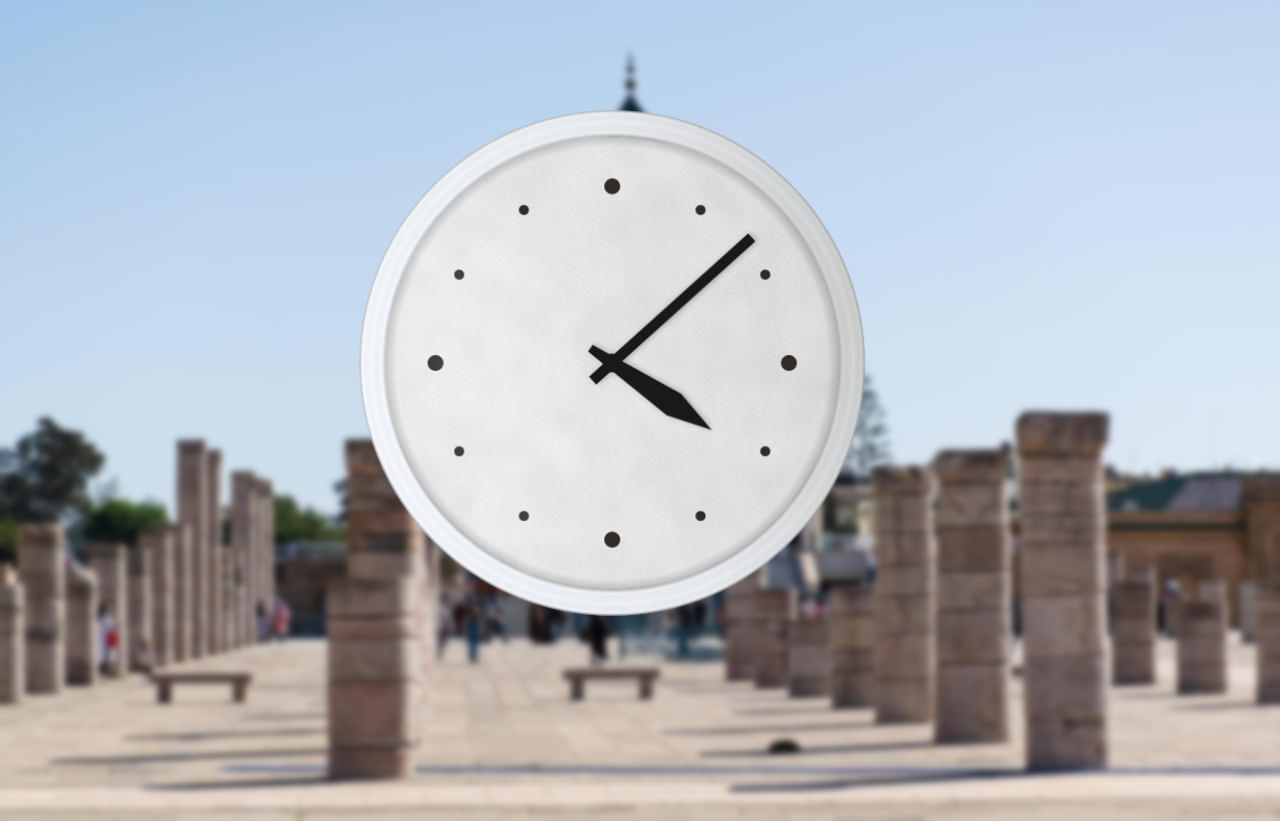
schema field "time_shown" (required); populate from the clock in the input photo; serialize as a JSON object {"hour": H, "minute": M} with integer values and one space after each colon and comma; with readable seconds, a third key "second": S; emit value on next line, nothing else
{"hour": 4, "minute": 8}
